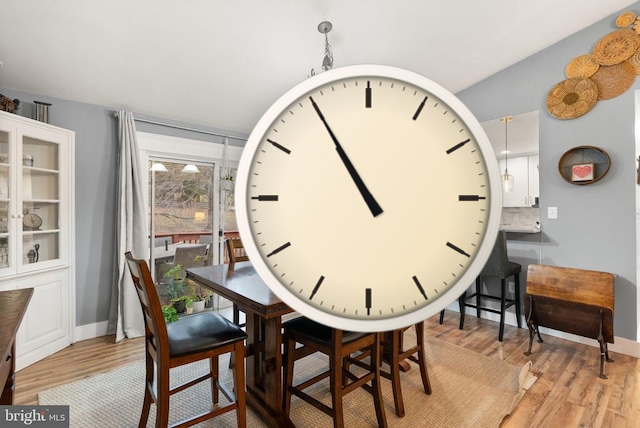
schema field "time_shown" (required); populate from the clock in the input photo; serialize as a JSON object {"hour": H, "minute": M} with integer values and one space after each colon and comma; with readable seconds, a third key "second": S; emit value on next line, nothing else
{"hour": 10, "minute": 55}
